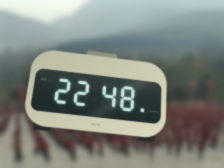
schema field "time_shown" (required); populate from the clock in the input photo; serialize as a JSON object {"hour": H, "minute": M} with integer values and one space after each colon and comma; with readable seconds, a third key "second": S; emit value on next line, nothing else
{"hour": 22, "minute": 48}
